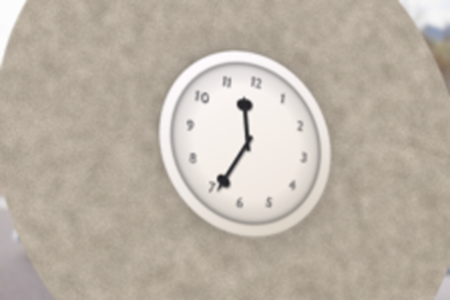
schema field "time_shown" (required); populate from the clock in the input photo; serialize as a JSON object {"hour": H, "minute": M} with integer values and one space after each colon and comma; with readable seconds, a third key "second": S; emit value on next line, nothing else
{"hour": 11, "minute": 34}
